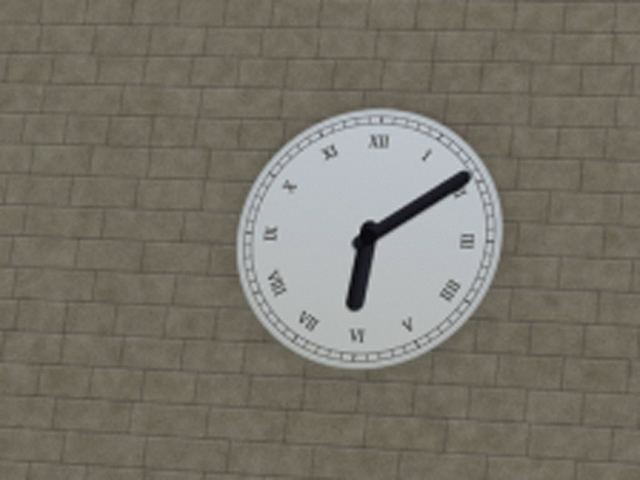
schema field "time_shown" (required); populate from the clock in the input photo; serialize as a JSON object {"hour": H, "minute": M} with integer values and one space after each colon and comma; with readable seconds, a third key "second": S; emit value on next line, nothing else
{"hour": 6, "minute": 9}
